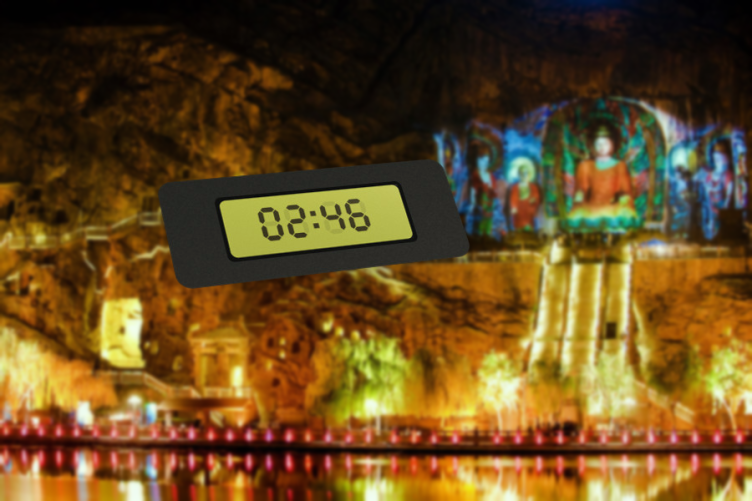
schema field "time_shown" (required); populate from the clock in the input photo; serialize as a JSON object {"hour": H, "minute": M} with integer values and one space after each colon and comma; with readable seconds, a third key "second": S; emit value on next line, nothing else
{"hour": 2, "minute": 46}
